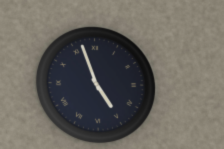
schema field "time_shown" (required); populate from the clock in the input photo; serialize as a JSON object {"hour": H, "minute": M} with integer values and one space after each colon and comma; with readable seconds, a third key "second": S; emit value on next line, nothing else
{"hour": 4, "minute": 57}
